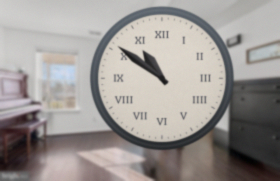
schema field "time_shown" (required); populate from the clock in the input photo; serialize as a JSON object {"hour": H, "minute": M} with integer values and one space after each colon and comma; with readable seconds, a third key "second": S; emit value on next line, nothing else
{"hour": 10, "minute": 51}
